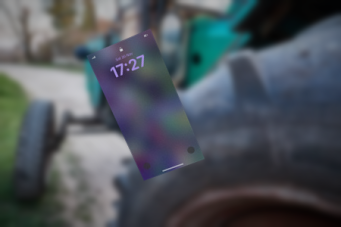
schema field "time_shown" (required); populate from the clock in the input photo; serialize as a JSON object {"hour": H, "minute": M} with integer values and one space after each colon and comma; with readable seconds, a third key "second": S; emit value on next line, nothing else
{"hour": 17, "minute": 27}
